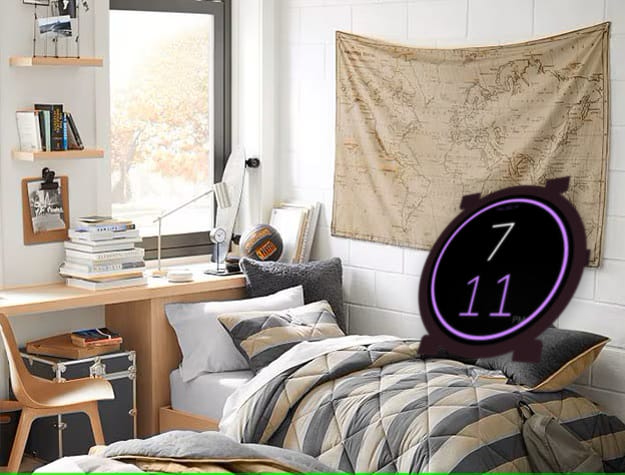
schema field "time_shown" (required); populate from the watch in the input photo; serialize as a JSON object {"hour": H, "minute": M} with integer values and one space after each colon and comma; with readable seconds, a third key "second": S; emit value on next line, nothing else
{"hour": 7, "minute": 11}
